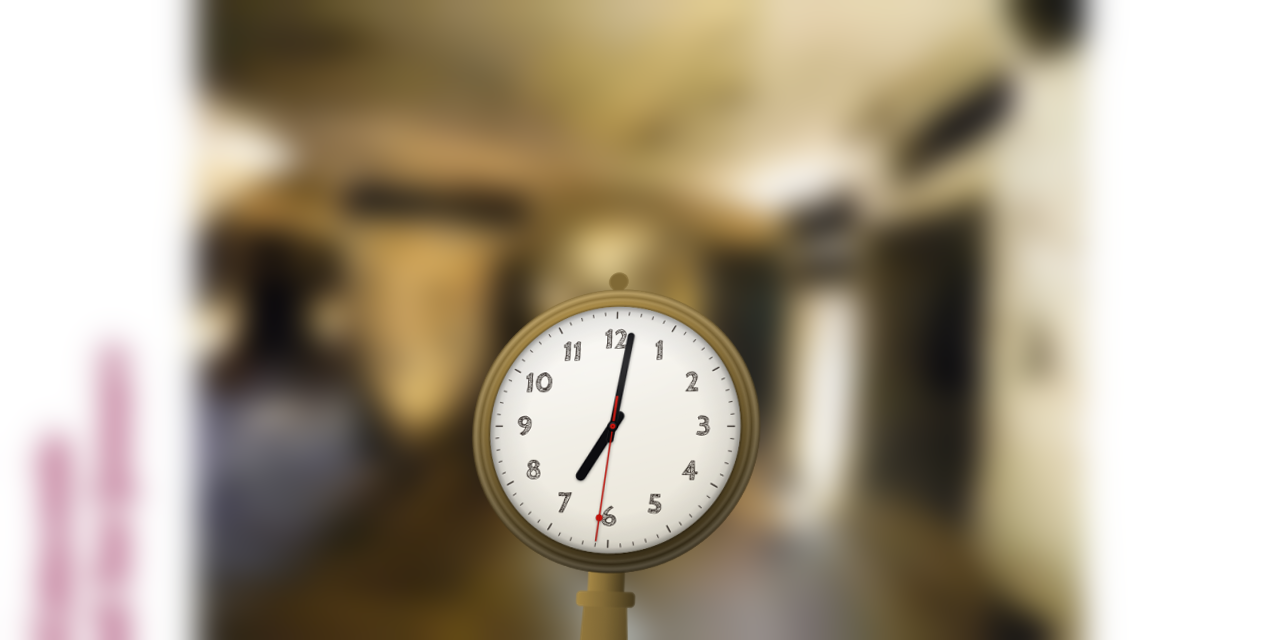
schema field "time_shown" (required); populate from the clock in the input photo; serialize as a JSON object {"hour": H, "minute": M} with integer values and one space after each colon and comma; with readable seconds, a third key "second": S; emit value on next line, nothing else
{"hour": 7, "minute": 1, "second": 31}
